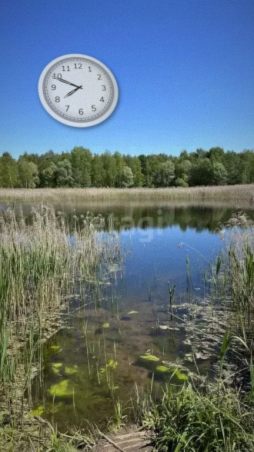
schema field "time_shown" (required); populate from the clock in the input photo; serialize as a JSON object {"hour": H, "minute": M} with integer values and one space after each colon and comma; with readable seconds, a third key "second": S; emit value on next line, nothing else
{"hour": 7, "minute": 49}
